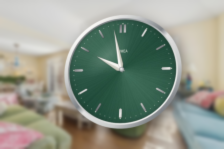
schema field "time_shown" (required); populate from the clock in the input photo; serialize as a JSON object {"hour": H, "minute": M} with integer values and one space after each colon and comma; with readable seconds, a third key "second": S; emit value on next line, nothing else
{"hour": 9, "minute": 58}
